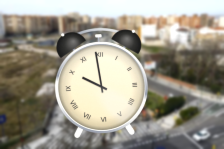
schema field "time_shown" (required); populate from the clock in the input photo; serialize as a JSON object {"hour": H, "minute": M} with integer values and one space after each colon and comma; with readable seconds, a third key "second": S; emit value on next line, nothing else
{"hour": 9, "minute": 59}
